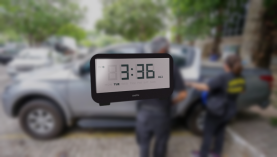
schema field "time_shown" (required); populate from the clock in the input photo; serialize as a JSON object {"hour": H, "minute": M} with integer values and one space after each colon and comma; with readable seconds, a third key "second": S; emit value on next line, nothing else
{"hour": 3, "minute": 36}
